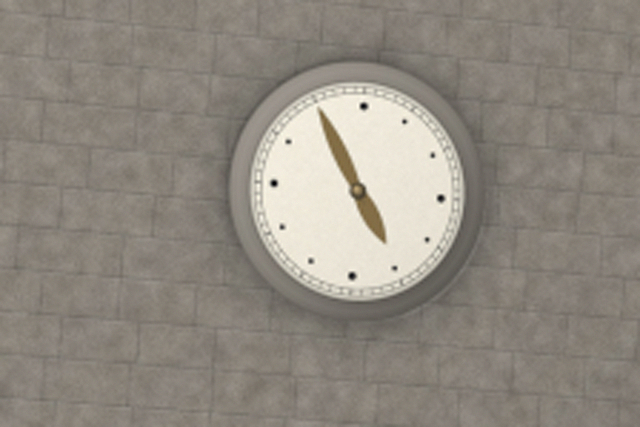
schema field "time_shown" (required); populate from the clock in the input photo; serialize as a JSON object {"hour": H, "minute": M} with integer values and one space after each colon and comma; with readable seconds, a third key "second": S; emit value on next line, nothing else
{"hour": 4, "minute": 55}
